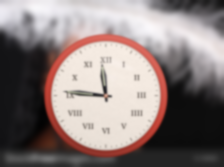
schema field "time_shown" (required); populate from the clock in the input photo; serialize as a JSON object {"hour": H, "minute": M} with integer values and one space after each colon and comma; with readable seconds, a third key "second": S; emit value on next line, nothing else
{"hour": 11, "minute": 46}
